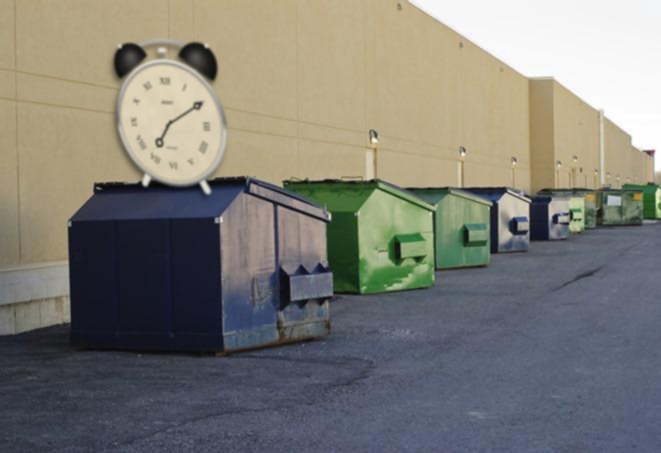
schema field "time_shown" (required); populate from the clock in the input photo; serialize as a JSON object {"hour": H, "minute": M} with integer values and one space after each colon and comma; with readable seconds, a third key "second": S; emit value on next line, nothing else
{"hour": 7, "minute": 10}
